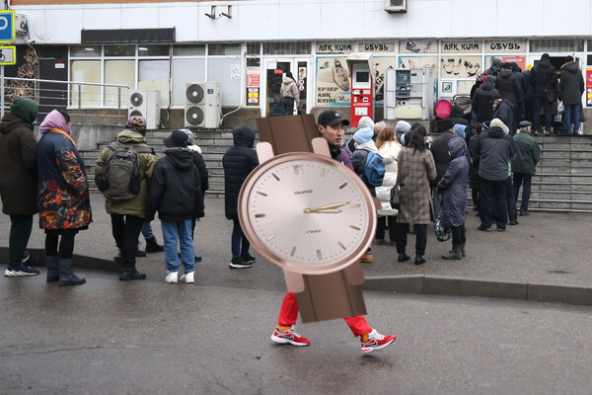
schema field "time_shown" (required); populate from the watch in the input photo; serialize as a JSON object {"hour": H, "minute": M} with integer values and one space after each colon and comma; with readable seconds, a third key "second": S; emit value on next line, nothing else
{"hour": 3, "minute": 14}
